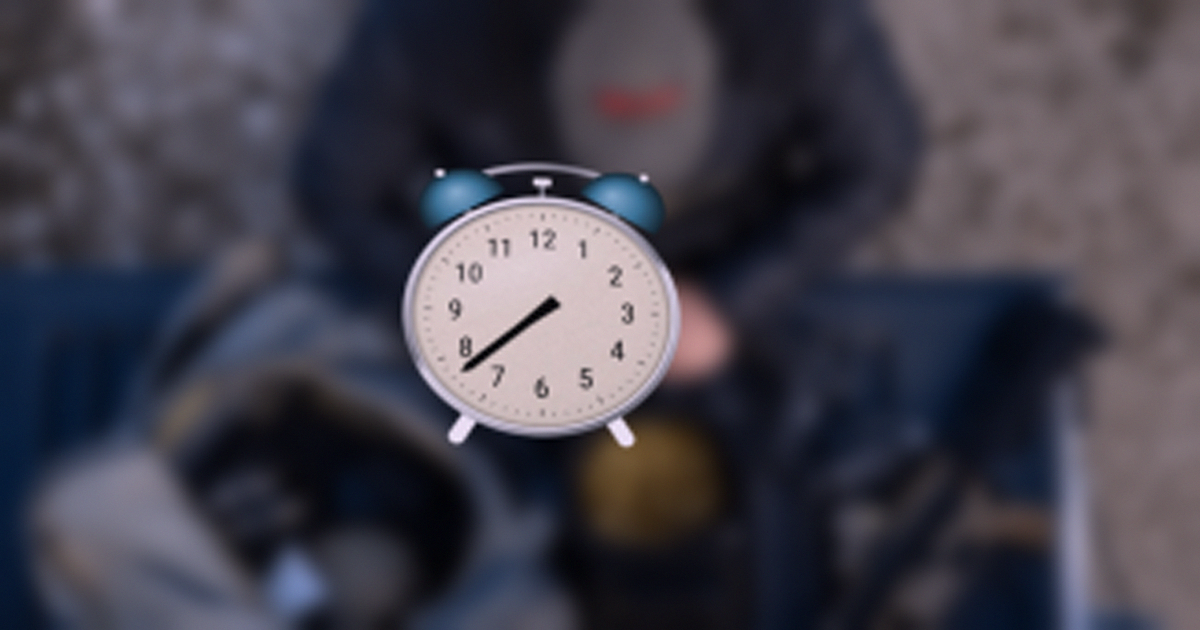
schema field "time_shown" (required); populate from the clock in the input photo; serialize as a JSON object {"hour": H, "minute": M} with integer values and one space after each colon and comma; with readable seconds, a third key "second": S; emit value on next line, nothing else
{"hour": 7, "minute": 38}
